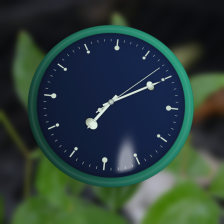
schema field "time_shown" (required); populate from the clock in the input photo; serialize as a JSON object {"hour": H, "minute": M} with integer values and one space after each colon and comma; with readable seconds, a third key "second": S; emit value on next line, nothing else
{"hour": 7, "minute": 10, "second": 8}
